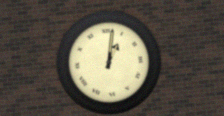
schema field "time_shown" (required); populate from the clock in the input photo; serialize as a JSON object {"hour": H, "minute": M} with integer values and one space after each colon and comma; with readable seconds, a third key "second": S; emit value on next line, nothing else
{"hour": 1, "minute": 2}
